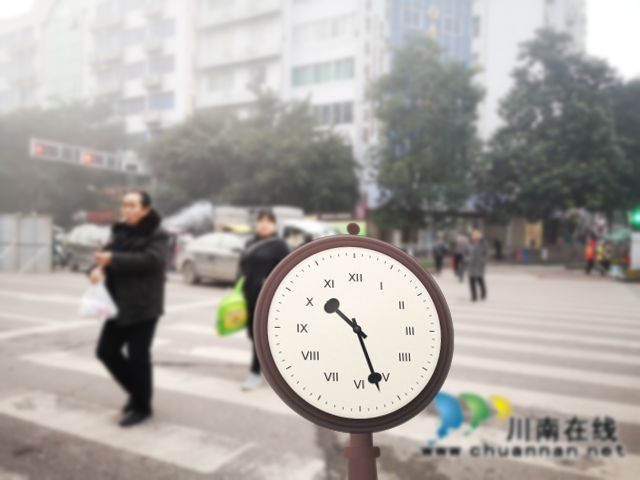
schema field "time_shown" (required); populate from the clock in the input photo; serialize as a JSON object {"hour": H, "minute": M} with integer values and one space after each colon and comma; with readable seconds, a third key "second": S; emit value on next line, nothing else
{"hour": 10, "minute": 27}
